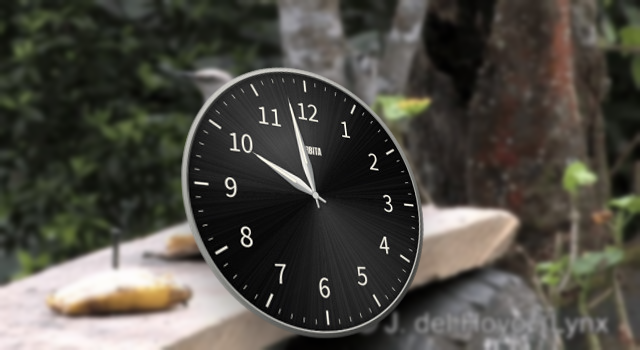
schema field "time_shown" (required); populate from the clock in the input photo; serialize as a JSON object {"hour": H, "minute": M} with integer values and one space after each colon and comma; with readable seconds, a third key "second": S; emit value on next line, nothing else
{"hour": 9, "minute": 58}
